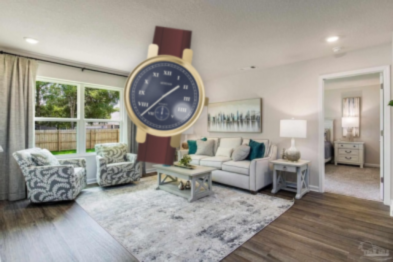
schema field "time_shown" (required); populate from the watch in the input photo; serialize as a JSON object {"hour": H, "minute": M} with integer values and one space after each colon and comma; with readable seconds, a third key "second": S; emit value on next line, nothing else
{"hour": 1, "minute": 37}
